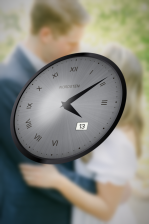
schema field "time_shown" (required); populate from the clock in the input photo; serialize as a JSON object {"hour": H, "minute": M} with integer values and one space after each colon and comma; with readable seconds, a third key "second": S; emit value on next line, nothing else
{"hour": 4, "minute": 9}
